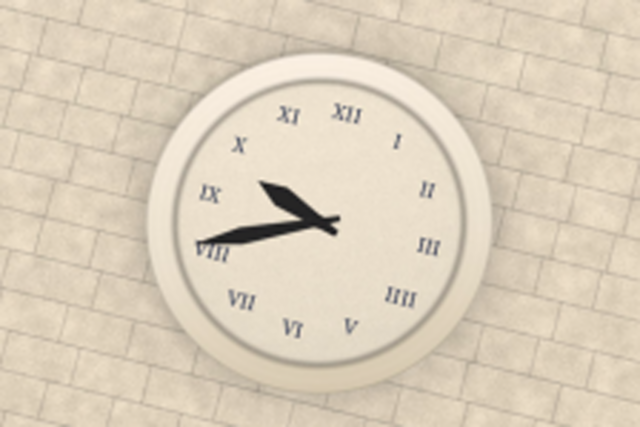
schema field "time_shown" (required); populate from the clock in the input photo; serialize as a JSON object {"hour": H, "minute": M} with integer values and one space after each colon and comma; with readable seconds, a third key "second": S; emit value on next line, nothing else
{"hour": 9, "minute": 41}
